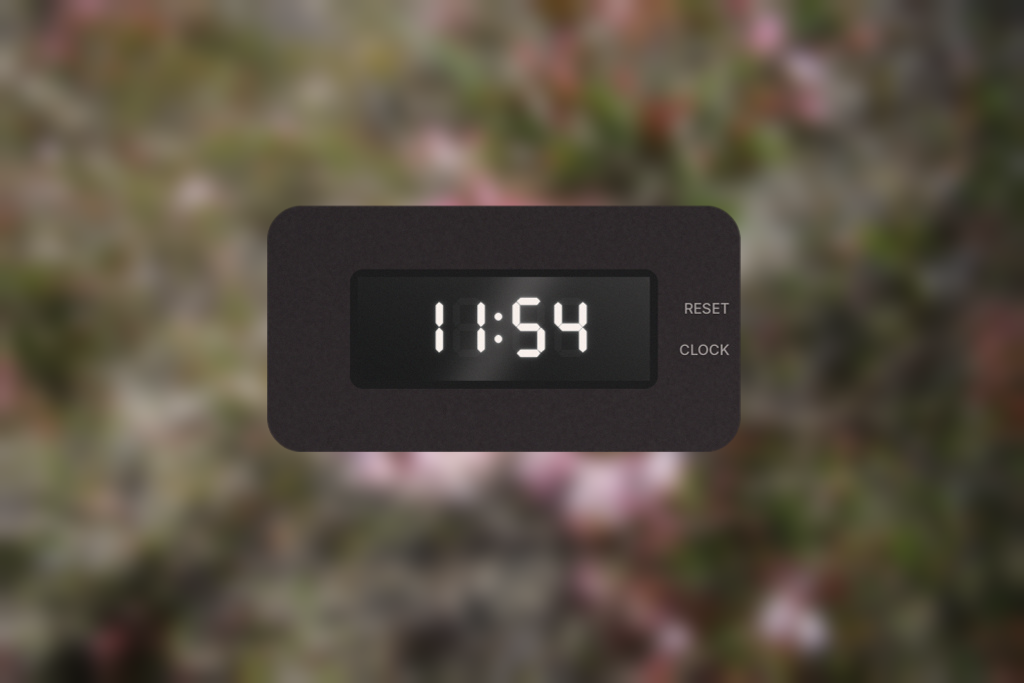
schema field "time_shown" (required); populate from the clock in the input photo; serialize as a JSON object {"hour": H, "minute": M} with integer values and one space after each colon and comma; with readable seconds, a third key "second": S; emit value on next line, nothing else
{"hour": 11, "minute": 54}
